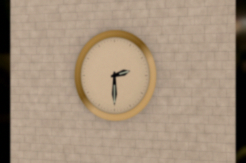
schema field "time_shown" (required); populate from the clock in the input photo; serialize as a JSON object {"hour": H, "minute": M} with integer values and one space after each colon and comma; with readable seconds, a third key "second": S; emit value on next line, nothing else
{"hour": 2, "minute": 30}
